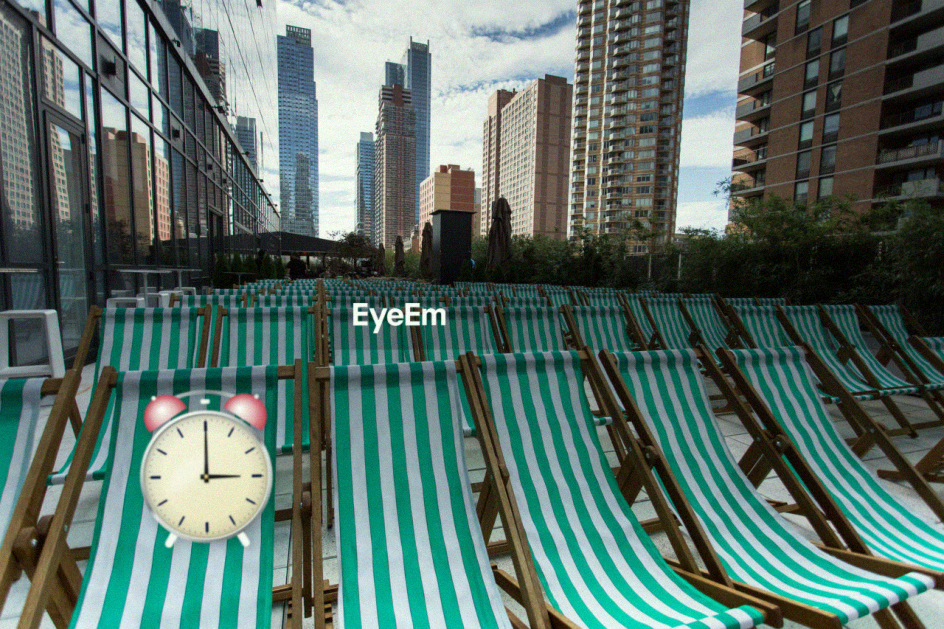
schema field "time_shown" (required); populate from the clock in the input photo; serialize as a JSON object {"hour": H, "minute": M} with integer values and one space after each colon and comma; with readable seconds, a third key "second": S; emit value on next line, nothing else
{"hour": 3, "minute": 0}
